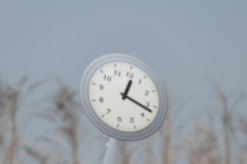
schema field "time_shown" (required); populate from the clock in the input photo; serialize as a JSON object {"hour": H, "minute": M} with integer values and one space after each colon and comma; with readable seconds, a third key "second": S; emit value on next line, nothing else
{"hour": 12, "minute": 17}
